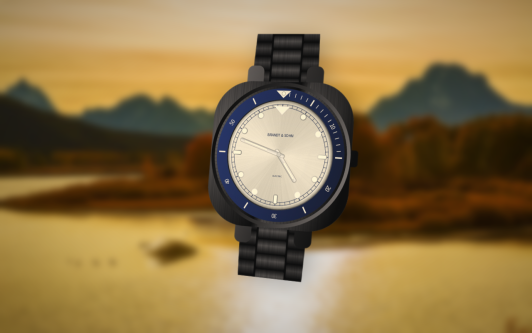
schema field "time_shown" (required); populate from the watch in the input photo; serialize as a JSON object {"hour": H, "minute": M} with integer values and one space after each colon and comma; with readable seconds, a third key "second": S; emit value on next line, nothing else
{"hour": 4, "minute": 48}
